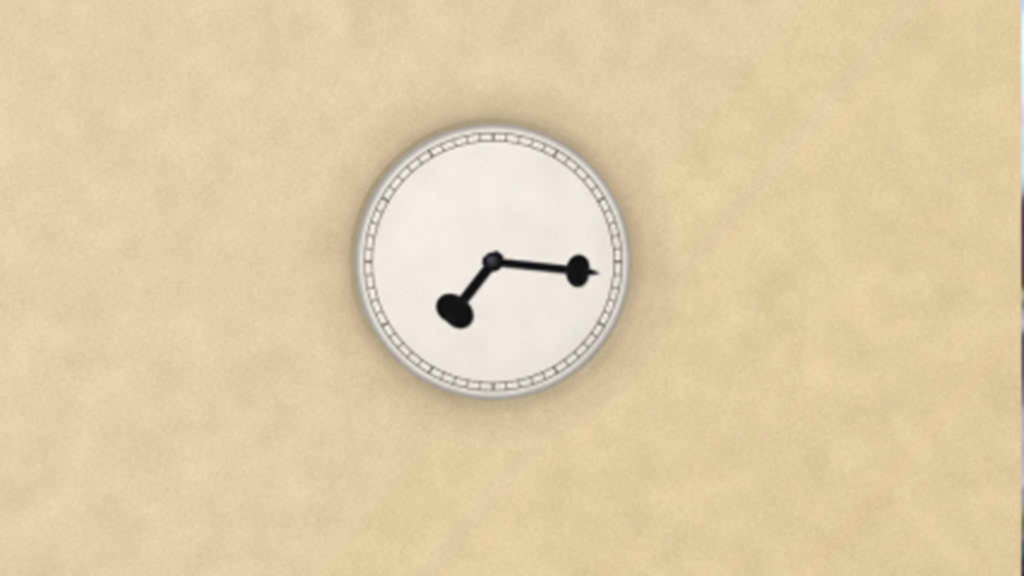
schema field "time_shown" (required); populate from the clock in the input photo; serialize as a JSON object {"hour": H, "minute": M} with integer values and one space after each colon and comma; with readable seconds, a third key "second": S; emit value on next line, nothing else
{"hour": 7, "minute": 16}
